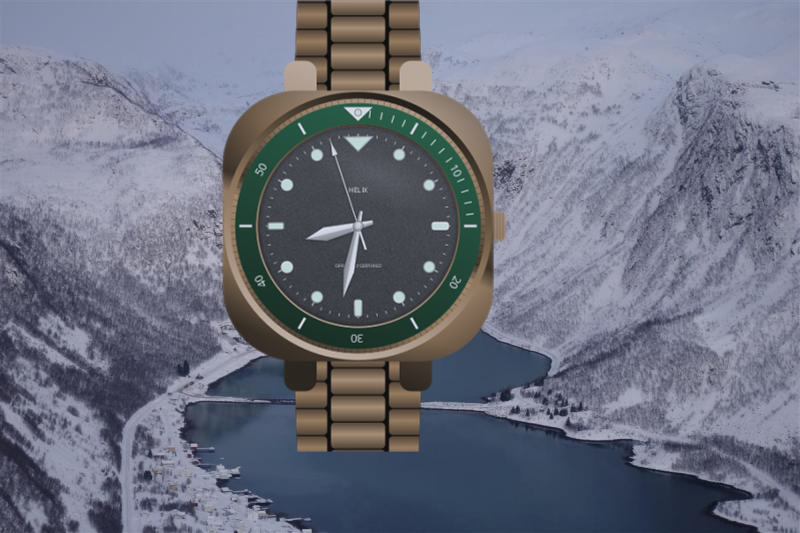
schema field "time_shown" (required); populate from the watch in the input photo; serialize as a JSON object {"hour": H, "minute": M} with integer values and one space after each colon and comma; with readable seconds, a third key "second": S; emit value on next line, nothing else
{"hour": 8, "minute": 31, "second": 57}
